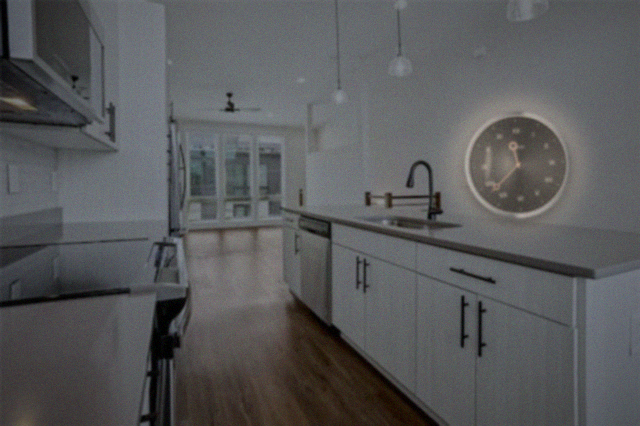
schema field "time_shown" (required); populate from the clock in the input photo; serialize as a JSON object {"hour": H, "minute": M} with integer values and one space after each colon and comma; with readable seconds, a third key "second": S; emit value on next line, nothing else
{"hour": 11, "minute": 38}
